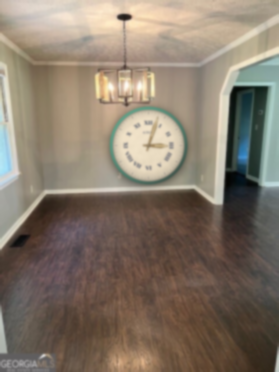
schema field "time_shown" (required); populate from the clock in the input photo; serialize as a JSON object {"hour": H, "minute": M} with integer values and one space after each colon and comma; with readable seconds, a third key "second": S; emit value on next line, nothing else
{"hour": 3, "minute": 3}
